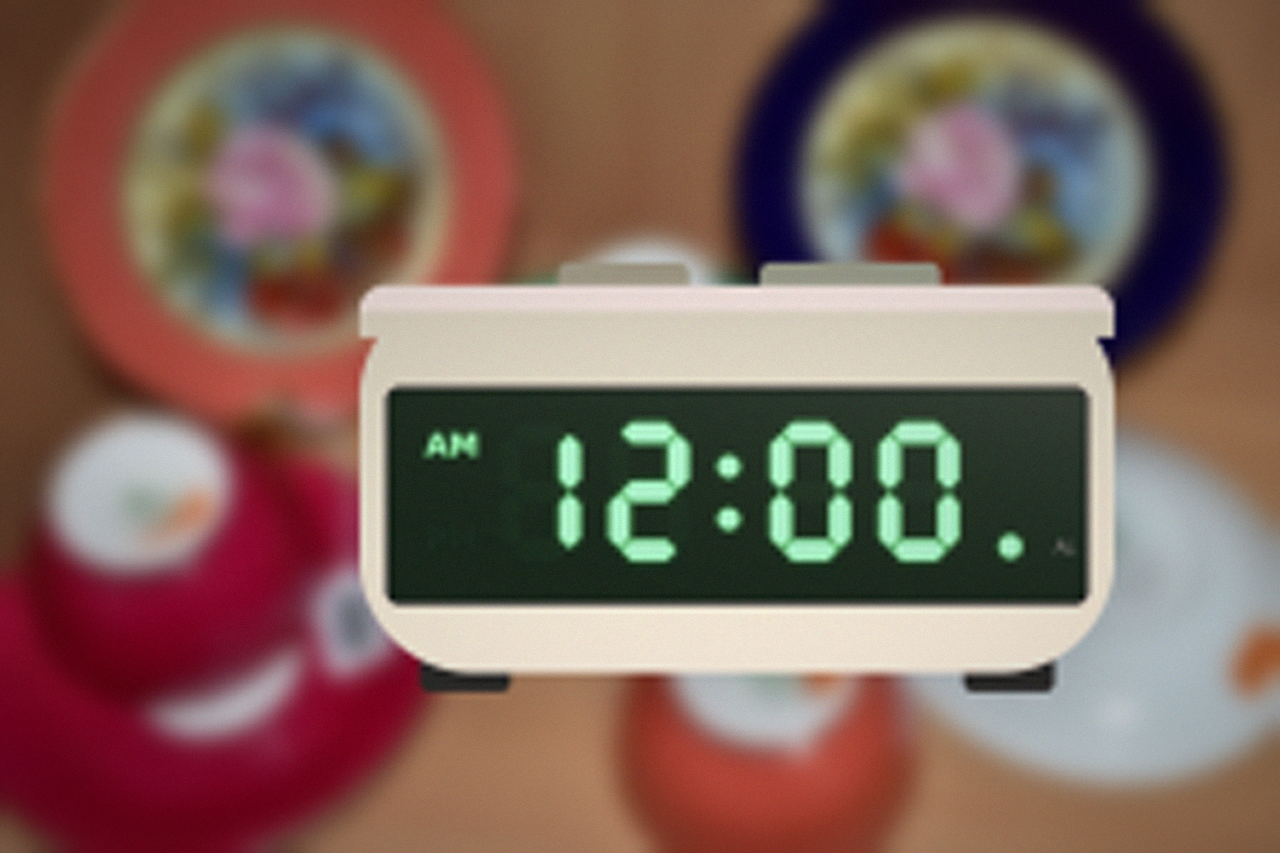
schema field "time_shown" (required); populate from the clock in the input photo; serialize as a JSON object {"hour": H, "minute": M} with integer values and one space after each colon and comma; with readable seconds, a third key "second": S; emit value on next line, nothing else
{"hour": 12, "minute": 0}
